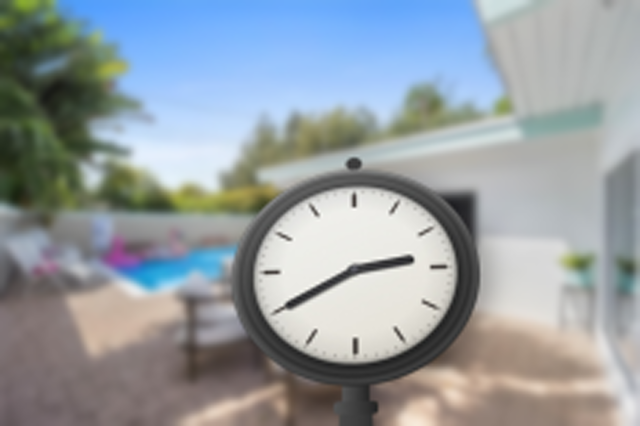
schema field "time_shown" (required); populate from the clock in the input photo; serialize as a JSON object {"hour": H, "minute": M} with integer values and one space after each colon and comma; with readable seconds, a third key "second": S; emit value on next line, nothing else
{"hour": 2, "minute": 40}
